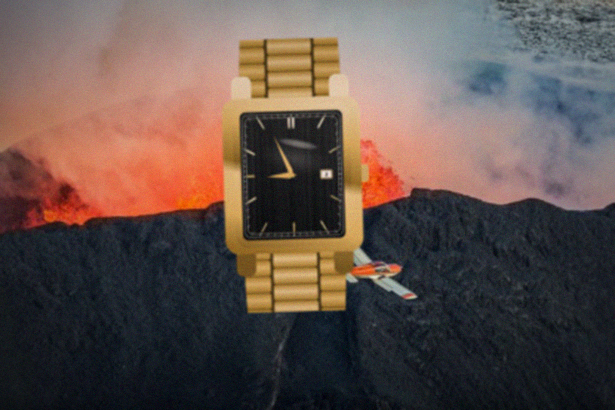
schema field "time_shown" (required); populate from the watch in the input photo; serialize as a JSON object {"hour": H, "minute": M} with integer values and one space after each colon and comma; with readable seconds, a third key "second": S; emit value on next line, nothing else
{"hour": 8, "minute": 56}
